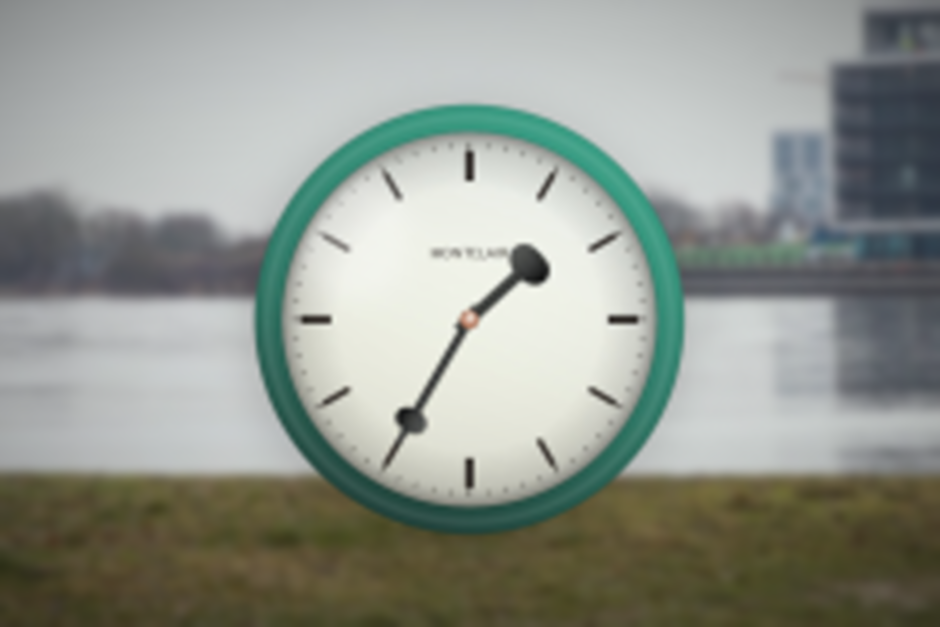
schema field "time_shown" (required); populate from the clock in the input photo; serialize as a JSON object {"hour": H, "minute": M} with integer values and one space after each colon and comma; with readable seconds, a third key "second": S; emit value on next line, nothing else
{"hour": 1, "minute": 35}
